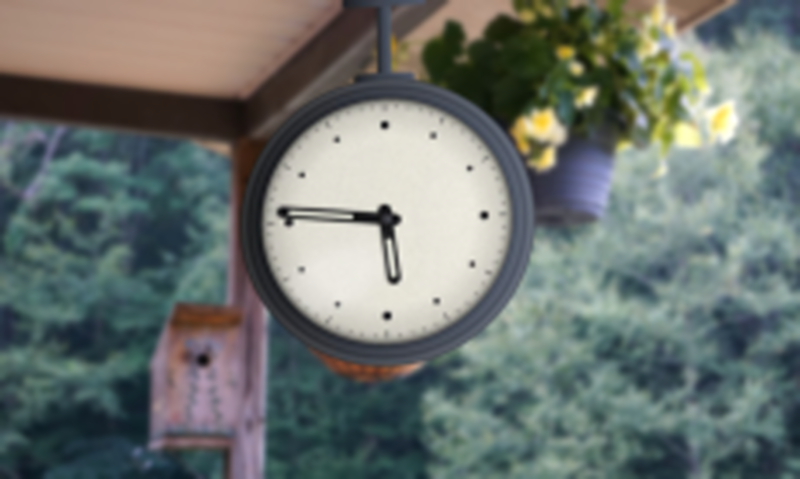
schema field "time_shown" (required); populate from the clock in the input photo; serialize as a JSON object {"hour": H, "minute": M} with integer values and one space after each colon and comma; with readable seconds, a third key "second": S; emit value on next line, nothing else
{"hour": 5, "minute": 46}
